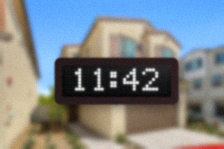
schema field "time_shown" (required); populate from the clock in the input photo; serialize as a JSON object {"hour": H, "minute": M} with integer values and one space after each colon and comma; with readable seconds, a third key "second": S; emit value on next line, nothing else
{"hour": 11, "minute": 42}
